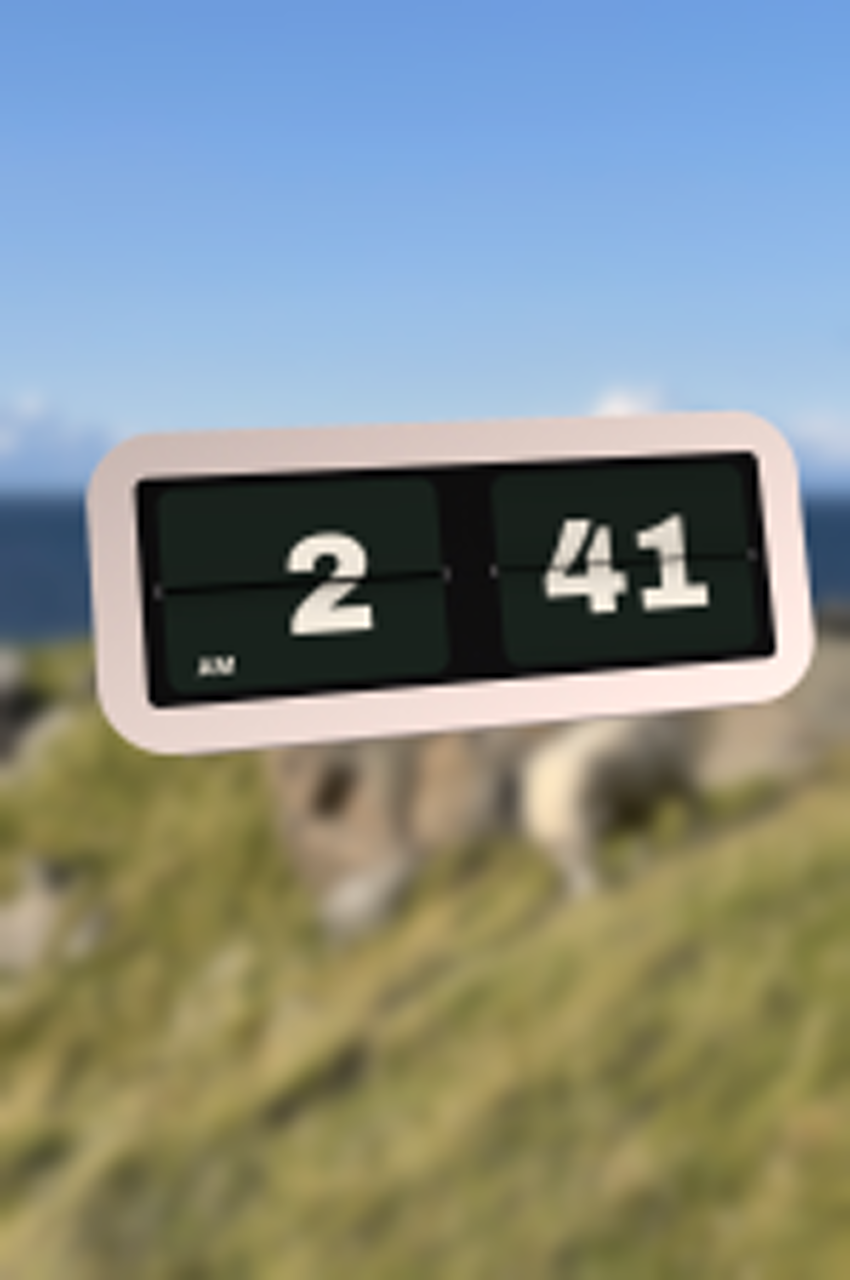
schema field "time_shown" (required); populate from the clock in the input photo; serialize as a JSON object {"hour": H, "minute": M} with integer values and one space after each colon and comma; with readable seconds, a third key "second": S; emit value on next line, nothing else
{"hour": 2, "minute": 41}
